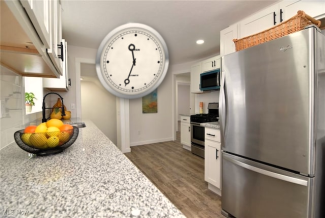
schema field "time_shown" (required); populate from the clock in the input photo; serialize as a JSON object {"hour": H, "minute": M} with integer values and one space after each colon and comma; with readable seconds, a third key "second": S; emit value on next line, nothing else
{"hour": 11, "minute": 33}
